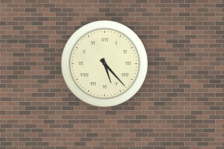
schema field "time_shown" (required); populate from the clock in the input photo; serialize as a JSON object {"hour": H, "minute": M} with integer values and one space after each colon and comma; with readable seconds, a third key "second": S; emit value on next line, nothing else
{"hour": 5, "minute": 23}
